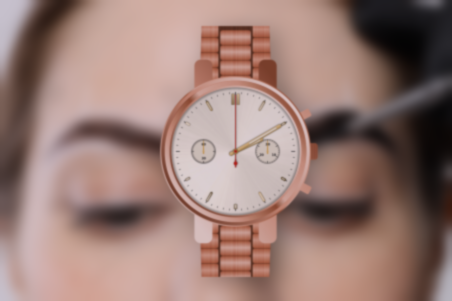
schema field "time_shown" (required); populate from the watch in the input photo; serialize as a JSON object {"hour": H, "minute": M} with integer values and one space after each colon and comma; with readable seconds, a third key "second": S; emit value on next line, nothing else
{"hour": 2, "minute": 10}
